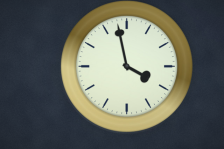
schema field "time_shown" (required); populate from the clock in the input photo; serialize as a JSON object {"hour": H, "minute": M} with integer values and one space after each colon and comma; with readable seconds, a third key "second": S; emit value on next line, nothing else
{"hour": 3, "minute": 58}
